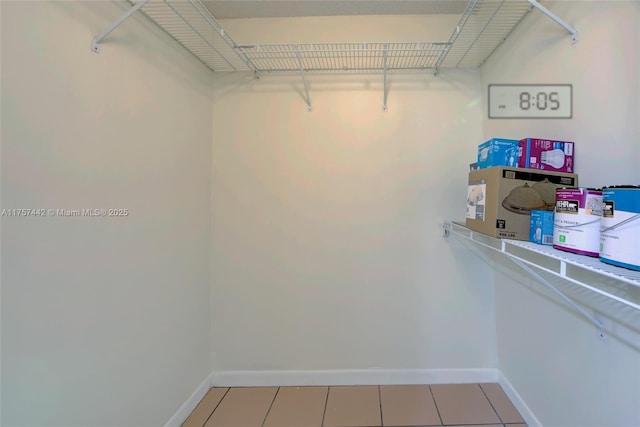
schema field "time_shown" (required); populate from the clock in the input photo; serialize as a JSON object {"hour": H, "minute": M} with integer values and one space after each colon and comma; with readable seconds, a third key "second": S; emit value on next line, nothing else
{"hour": 8, "minute": 5}
